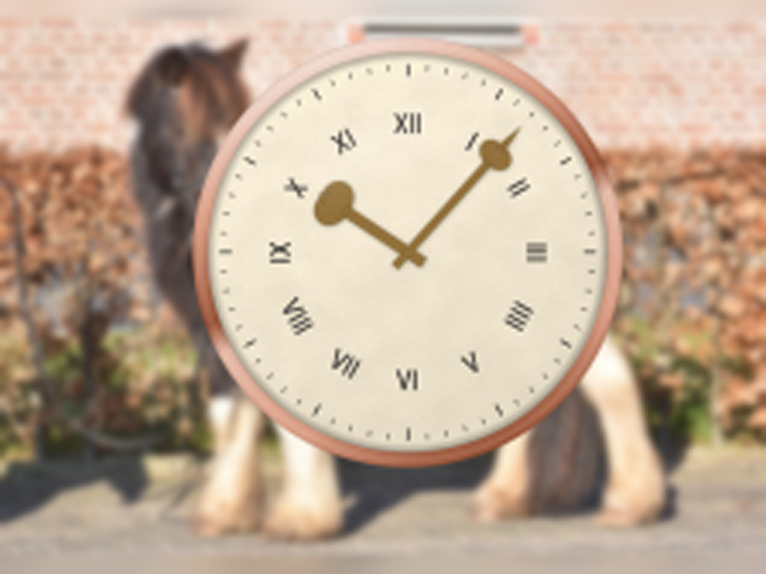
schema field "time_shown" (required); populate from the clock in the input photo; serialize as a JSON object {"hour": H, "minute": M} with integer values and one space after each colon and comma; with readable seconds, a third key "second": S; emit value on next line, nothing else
{"hour": 10, "minute": 7}
